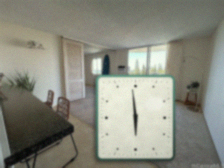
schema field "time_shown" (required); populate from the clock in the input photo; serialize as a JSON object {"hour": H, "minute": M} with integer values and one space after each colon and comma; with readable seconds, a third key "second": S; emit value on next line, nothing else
{"hour": 5, "minute": 59}
